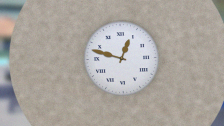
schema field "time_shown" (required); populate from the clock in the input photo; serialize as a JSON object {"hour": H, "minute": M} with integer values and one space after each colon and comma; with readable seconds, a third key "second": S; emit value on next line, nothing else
{"hour": 12, "minute": 48}
